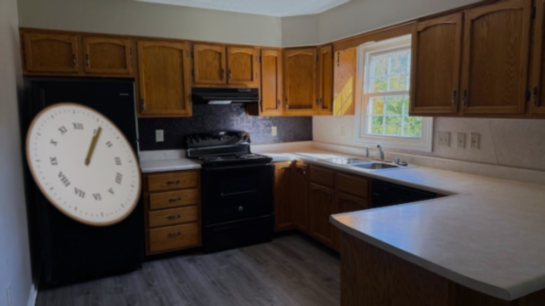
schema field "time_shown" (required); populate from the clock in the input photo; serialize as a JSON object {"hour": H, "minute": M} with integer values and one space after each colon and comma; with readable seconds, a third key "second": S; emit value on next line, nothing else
{"hour": 1, "minute": 6}
